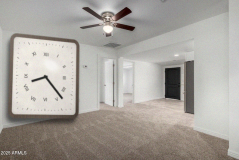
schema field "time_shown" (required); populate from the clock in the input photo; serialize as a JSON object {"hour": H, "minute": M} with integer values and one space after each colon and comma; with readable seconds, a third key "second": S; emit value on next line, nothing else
{"hour": 8, "minute": 23}
